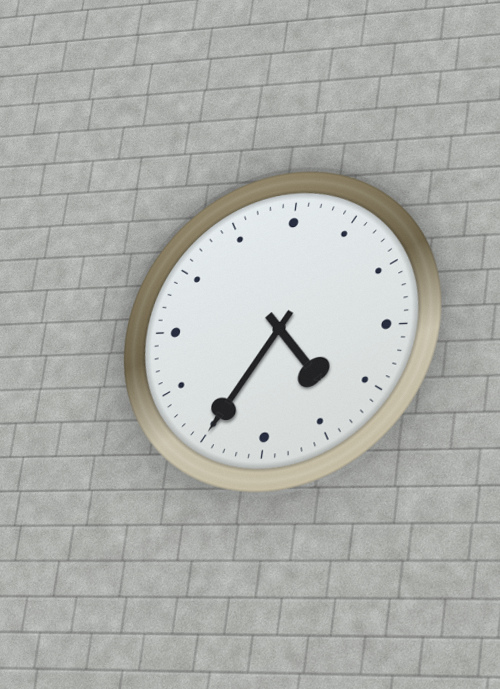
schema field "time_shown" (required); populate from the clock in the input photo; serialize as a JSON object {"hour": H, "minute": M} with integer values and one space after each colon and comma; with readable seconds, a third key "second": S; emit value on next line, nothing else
{"hour": 4, "minute": 35}
